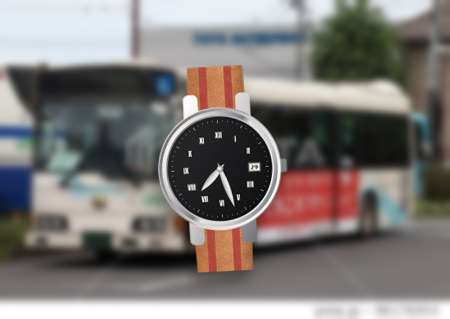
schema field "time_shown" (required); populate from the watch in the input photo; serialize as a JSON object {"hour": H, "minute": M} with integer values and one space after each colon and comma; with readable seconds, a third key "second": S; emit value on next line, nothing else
{"hour": 7, "minute": 27}
